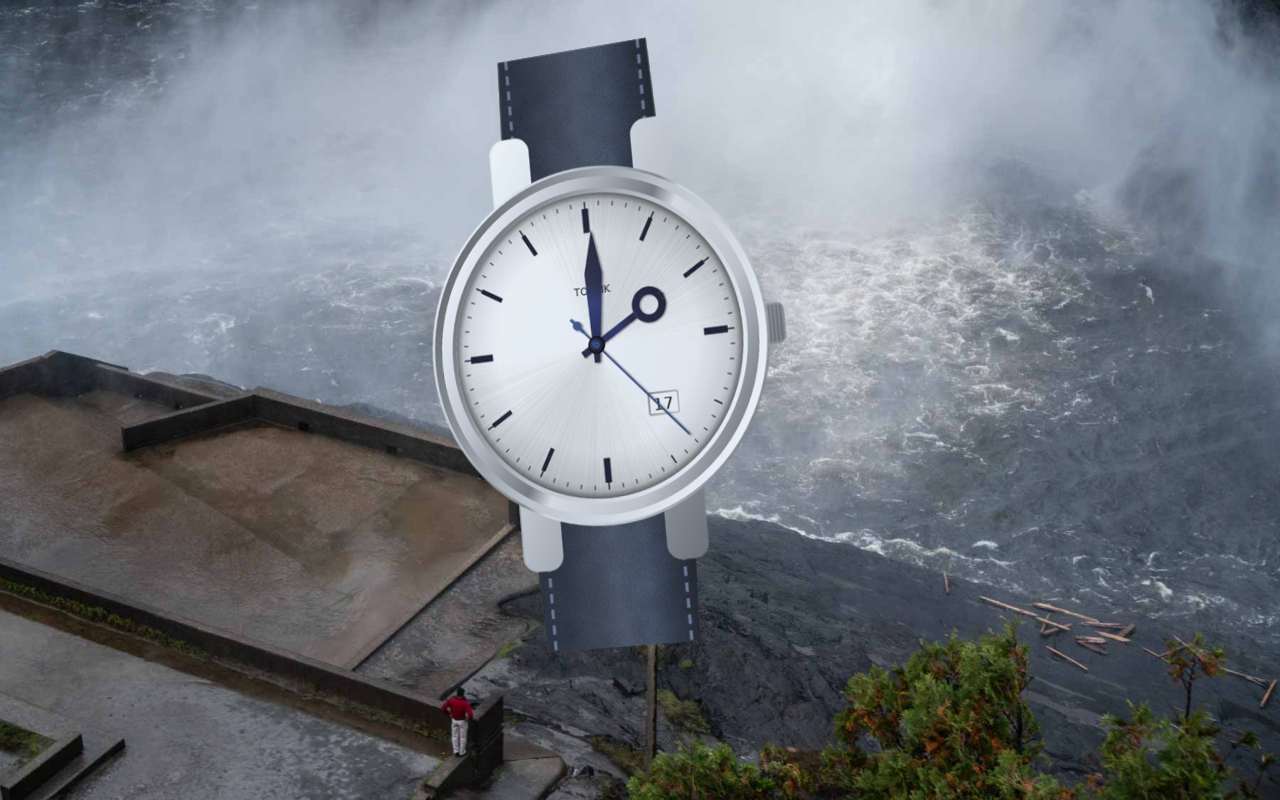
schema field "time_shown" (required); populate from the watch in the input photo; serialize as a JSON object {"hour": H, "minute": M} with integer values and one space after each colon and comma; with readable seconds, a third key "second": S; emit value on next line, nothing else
{"hour": 2, "minute": 0, "second": 23}
